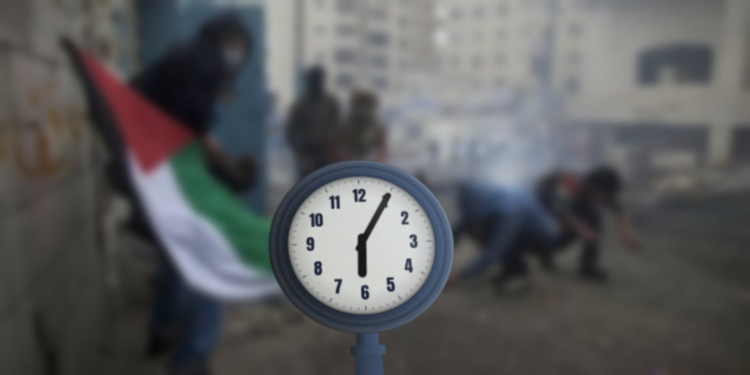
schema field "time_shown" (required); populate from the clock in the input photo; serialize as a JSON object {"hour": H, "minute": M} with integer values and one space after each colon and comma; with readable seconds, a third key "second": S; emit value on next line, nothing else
{"hour": 6, "minute": 5}
